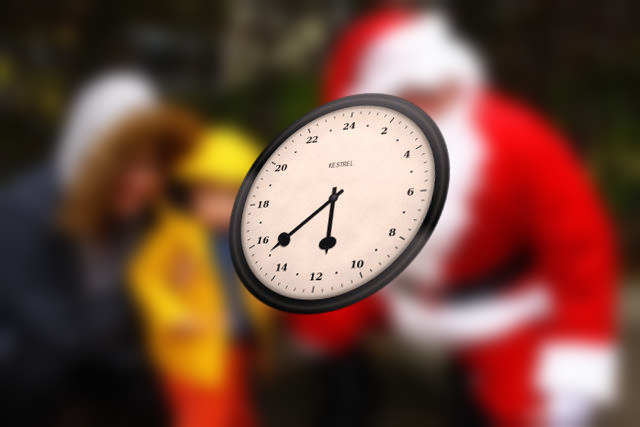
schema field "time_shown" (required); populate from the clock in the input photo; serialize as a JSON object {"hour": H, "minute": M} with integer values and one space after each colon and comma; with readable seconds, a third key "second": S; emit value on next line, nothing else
{"hour": 11, "minute": 38}
